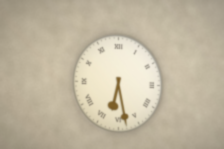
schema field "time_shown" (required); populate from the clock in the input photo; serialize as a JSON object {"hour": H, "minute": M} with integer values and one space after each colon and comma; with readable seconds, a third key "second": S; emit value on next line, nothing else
{"hour": 6, "minute": 28}
